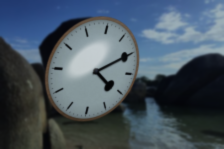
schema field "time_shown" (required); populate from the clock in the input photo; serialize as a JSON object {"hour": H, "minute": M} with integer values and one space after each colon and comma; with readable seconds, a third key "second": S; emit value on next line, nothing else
{"hour": 4, "minute": 10}
